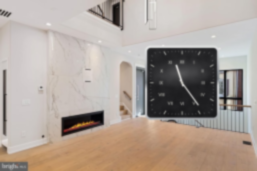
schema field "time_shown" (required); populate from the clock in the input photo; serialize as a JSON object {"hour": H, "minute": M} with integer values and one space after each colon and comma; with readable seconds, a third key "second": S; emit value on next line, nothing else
{"hour": 11, "minute": 24}
